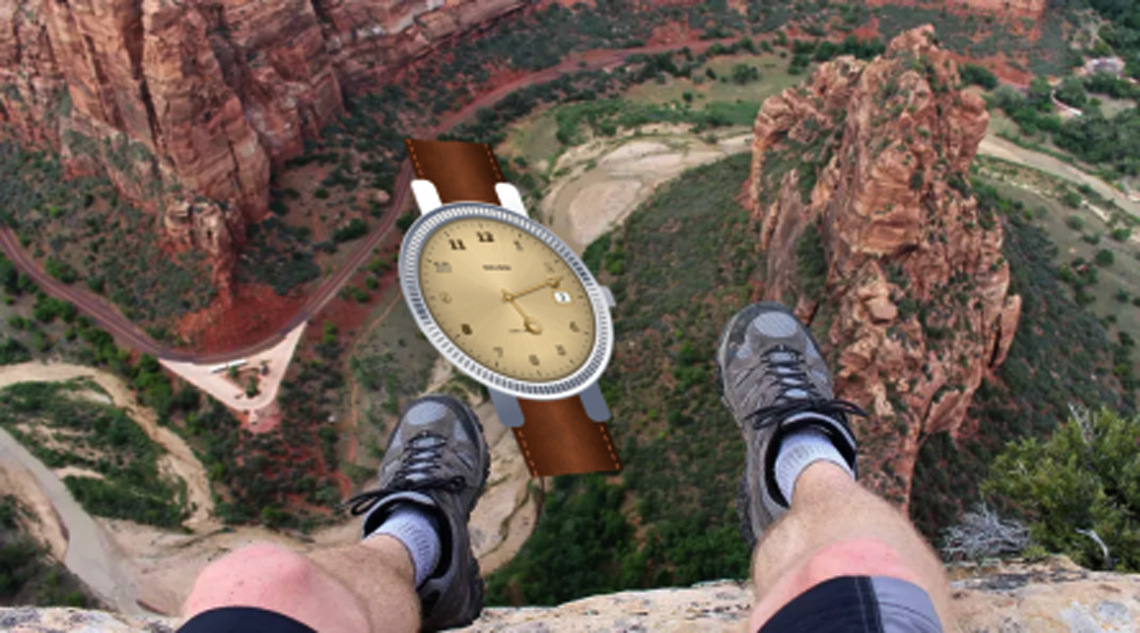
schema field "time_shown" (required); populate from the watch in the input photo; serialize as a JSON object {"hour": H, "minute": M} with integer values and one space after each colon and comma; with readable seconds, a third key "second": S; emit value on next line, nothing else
{"hour": 5, "minute": 12}
